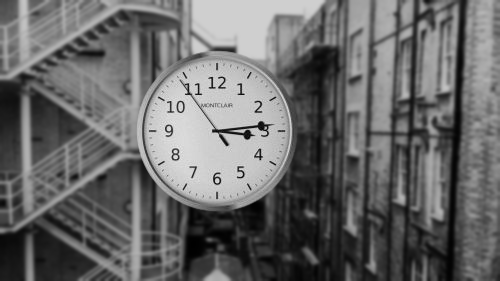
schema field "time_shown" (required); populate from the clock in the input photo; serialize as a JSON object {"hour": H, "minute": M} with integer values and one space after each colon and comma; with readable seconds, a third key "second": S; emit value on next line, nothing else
{"hour": 3, "minute": 13, "second": 54}
